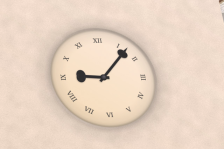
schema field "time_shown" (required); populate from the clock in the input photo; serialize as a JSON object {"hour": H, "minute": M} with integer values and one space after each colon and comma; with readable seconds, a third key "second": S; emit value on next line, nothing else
{"hour": 9, "minute": 7}
